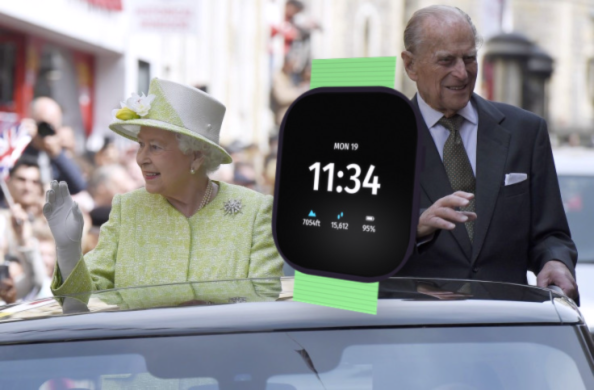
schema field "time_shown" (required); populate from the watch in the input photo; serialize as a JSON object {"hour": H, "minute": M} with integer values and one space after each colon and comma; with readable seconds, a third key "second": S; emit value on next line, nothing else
{"hour": 11, "minute": 34}
